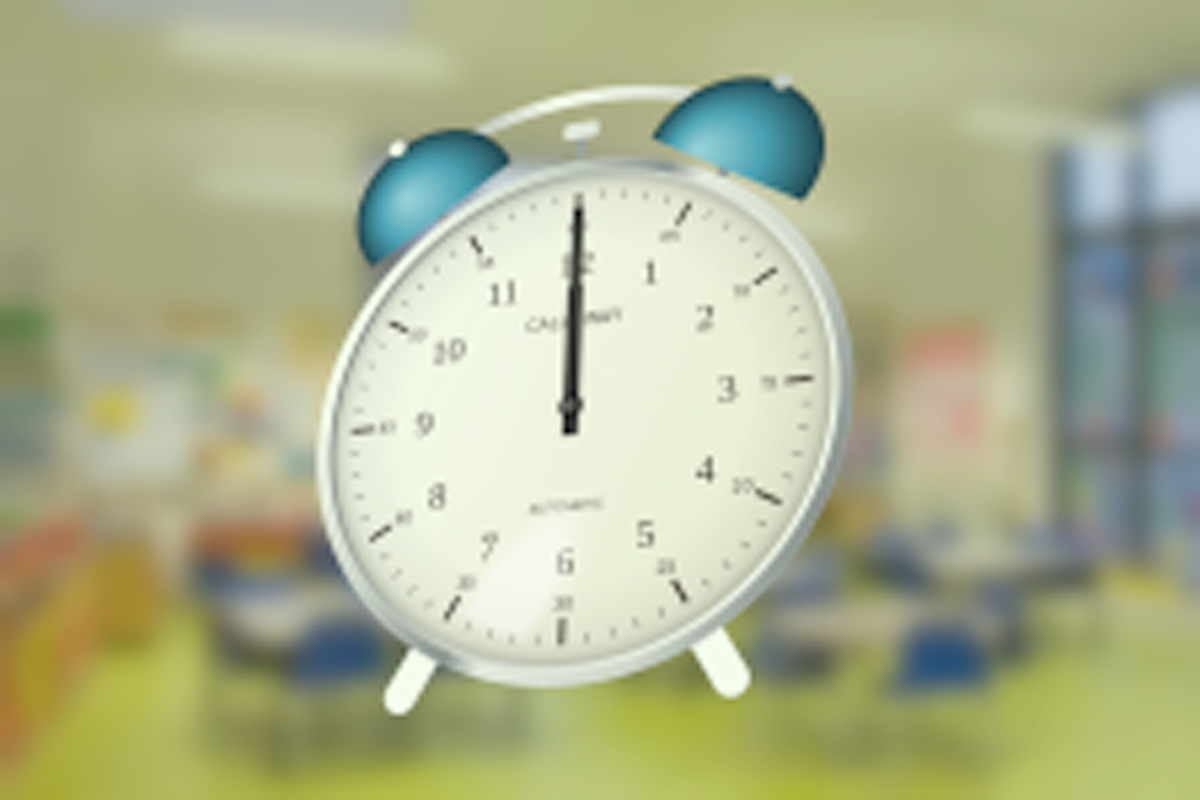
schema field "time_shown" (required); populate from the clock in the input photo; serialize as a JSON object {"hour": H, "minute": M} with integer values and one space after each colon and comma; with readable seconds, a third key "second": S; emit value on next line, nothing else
{"hour": 12, "minute": 0}
